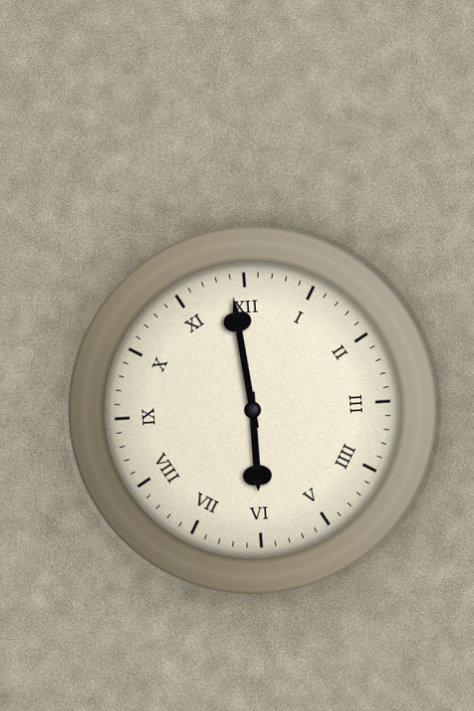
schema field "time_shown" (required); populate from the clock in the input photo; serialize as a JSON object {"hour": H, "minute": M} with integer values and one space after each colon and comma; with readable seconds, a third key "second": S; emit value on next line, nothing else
{"hour": 5, "minute": 59}
